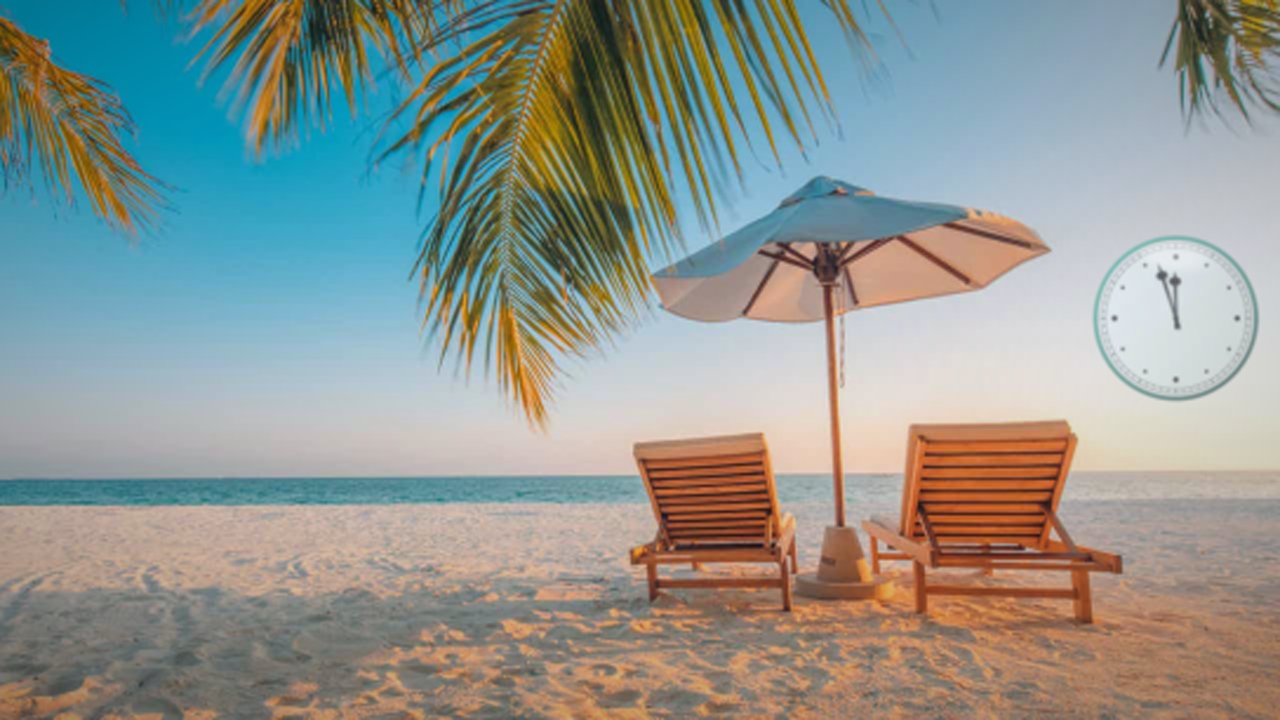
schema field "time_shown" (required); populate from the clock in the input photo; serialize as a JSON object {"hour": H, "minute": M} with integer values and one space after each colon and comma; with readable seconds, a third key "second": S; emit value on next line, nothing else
{"hour": 11, "minute": 57}
